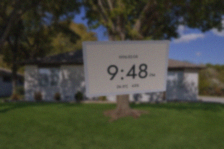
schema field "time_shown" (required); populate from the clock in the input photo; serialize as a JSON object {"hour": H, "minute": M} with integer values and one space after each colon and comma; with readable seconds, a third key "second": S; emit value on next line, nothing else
{"hour": 9, "minute": 48}
